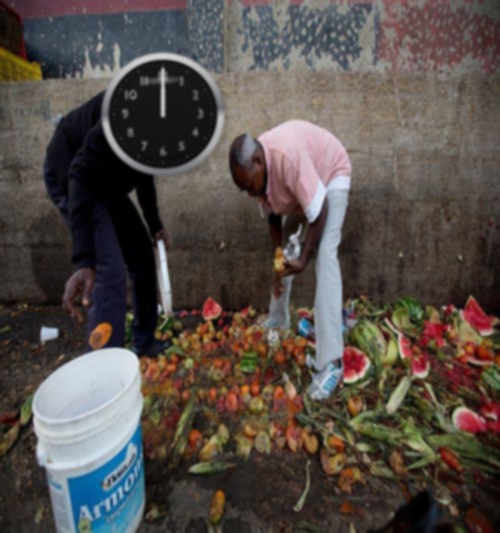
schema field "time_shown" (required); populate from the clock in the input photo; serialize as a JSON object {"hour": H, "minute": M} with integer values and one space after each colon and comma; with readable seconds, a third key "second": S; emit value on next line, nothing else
{"hour": 12, "minute": 0}
